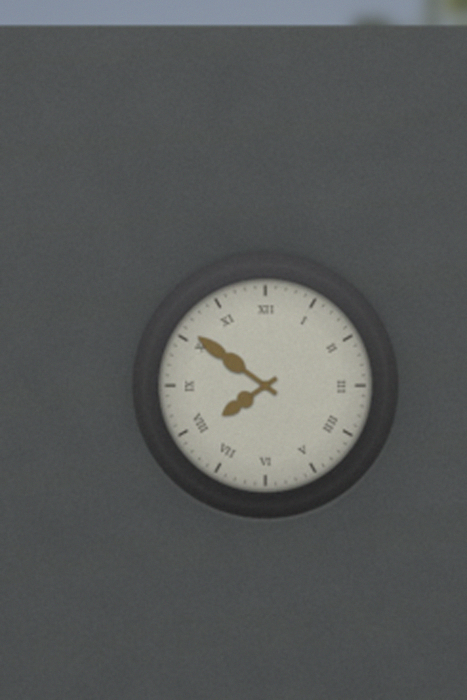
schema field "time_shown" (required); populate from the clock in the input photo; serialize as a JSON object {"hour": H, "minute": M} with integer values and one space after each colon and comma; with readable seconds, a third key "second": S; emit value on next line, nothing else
{"hour": 7, "minute": 51}
